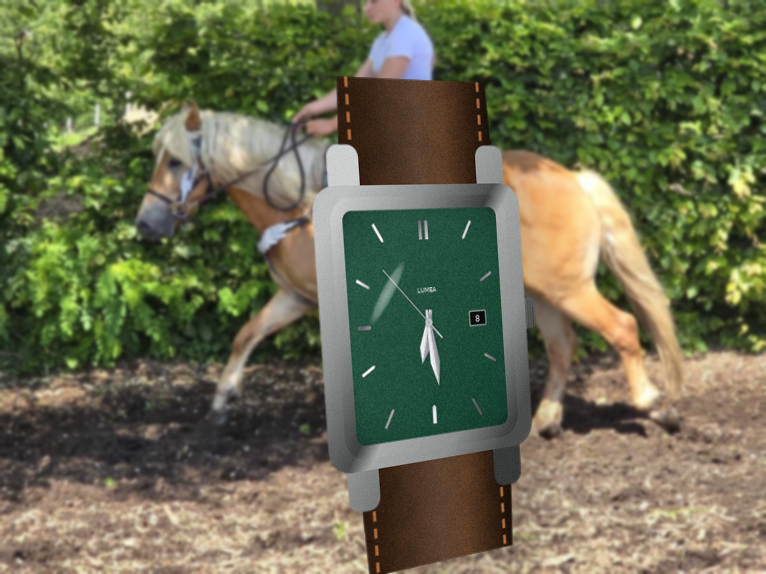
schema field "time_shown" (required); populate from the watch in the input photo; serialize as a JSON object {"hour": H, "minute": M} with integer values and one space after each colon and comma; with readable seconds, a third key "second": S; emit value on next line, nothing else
{"hour": 6, "minute": 28, "second": 53}
